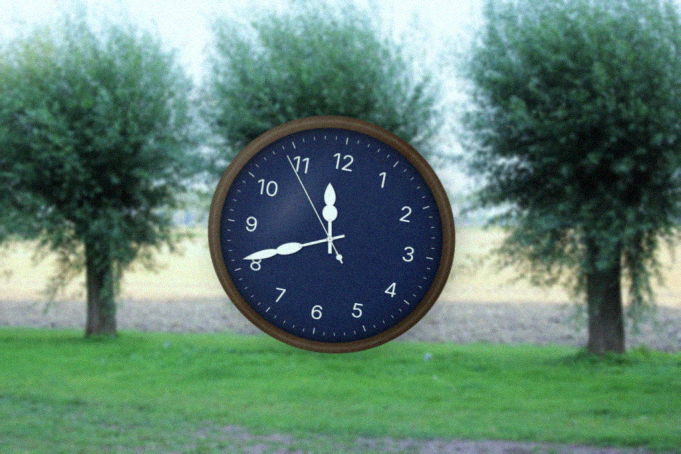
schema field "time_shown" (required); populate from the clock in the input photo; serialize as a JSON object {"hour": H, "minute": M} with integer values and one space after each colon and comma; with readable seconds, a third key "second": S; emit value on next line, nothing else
{"hour": 11, "minute": 40, "second": 54}
